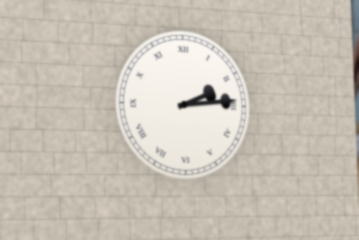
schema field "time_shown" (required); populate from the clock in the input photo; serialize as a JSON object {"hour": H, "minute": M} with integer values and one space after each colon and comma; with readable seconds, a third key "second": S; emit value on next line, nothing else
{"hour": 2, "minute": 14}
